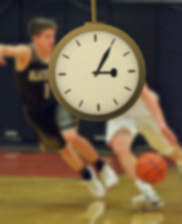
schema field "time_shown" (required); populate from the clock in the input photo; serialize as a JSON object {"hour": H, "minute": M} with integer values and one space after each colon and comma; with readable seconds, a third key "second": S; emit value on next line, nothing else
{"hour": 3, "minute": 5}
